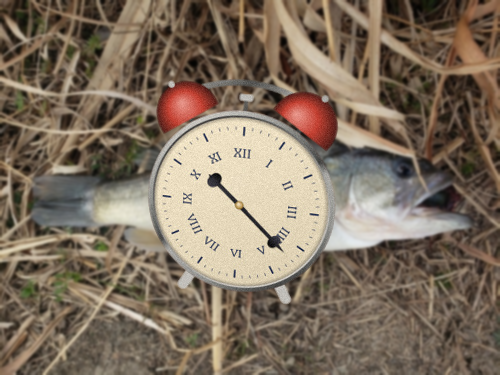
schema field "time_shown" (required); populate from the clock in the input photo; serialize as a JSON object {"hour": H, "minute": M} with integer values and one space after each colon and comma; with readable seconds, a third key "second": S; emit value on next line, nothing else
{"hour": 10, "minute": 22}
